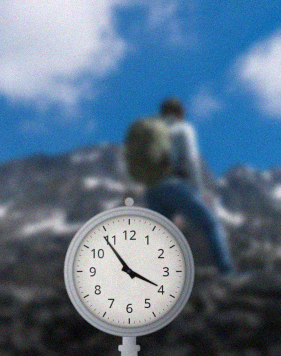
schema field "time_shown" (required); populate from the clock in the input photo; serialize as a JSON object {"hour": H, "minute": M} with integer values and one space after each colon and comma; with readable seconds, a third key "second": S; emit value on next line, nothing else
{"hour": 3, "minute": 54}
